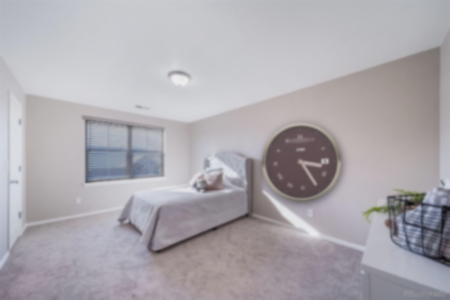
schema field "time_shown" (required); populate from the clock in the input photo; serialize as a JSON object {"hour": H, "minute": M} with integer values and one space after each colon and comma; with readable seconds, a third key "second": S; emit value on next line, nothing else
{"hour": 3, "minute": 25}
